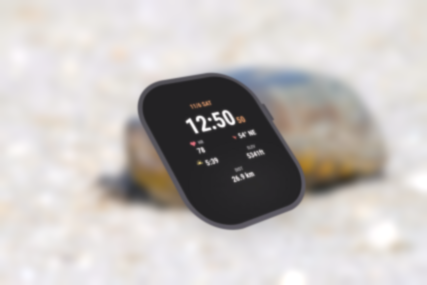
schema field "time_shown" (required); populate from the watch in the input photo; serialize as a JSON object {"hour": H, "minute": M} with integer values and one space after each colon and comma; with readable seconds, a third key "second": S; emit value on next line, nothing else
{"hour": 12, "minute": 50}
